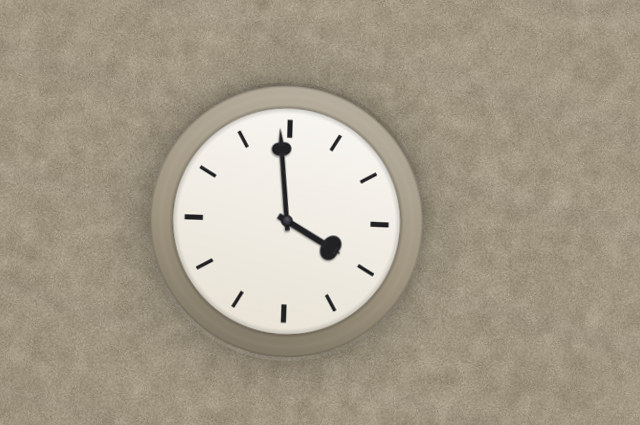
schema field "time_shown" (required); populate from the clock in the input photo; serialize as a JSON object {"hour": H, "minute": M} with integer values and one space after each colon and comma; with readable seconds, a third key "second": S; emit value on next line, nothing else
{"hour": 3, "minute": 59}
